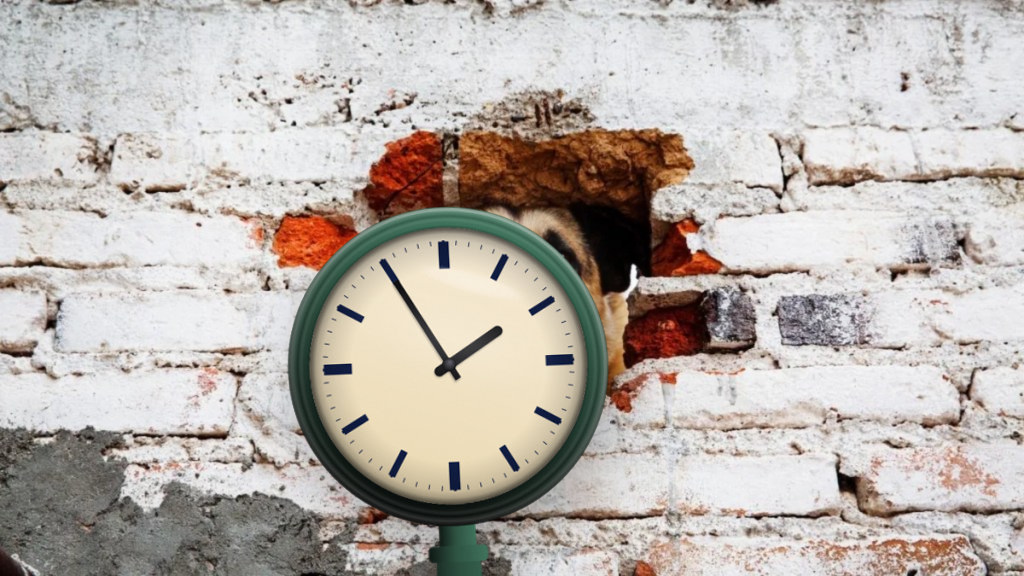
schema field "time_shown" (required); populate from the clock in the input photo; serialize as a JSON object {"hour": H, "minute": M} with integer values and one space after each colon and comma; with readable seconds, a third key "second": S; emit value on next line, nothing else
{"hour": 1, "minute": 55}
